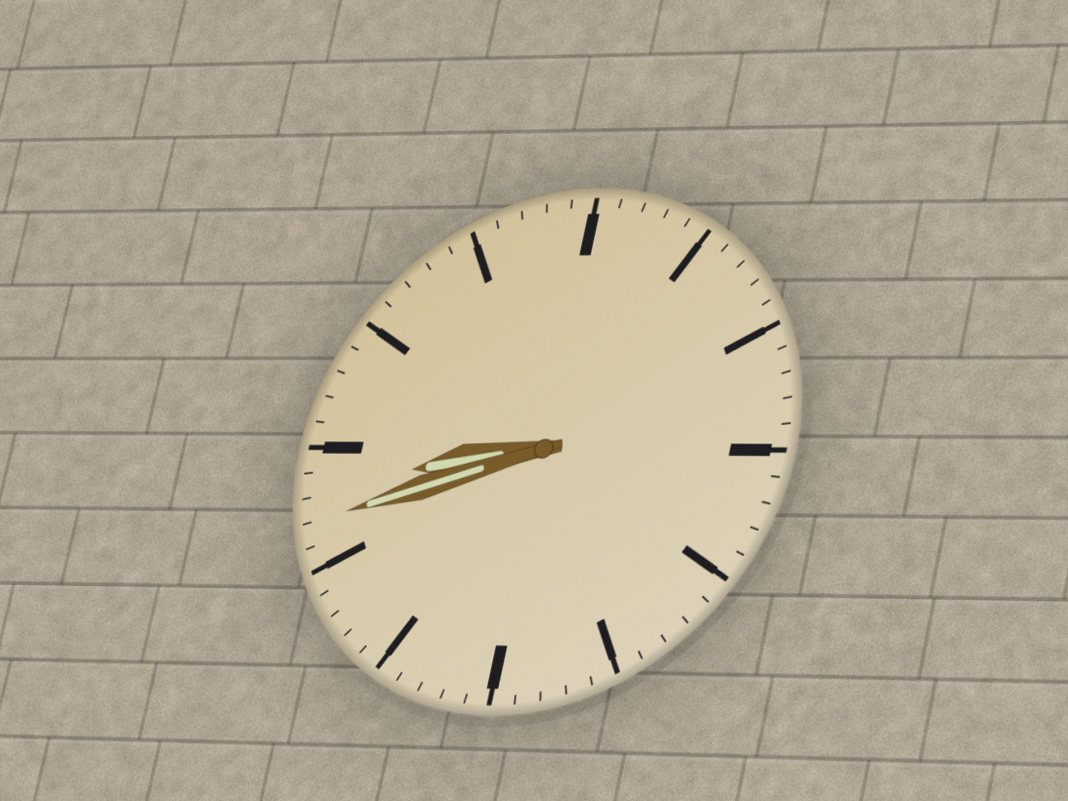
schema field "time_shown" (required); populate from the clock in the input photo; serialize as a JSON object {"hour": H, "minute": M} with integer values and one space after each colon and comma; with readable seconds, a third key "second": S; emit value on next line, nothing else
{"hour": 8, "minute": 42}
